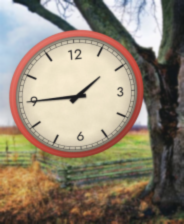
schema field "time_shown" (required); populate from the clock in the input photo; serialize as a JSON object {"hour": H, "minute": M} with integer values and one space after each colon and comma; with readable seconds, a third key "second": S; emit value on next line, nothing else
{"hour": 1, "minute": 45}
